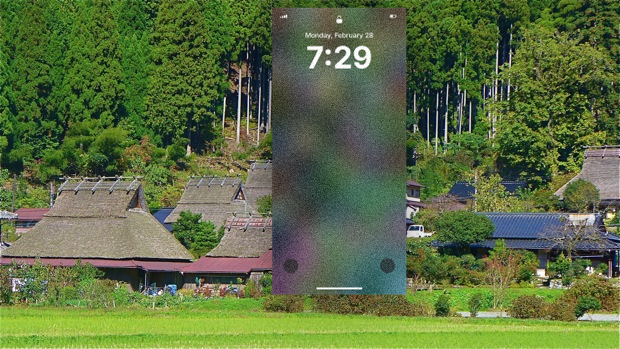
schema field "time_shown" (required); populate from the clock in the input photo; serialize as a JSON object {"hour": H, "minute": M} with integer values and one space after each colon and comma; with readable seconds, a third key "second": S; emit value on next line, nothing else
{"hour": 7, "minute": 29}
